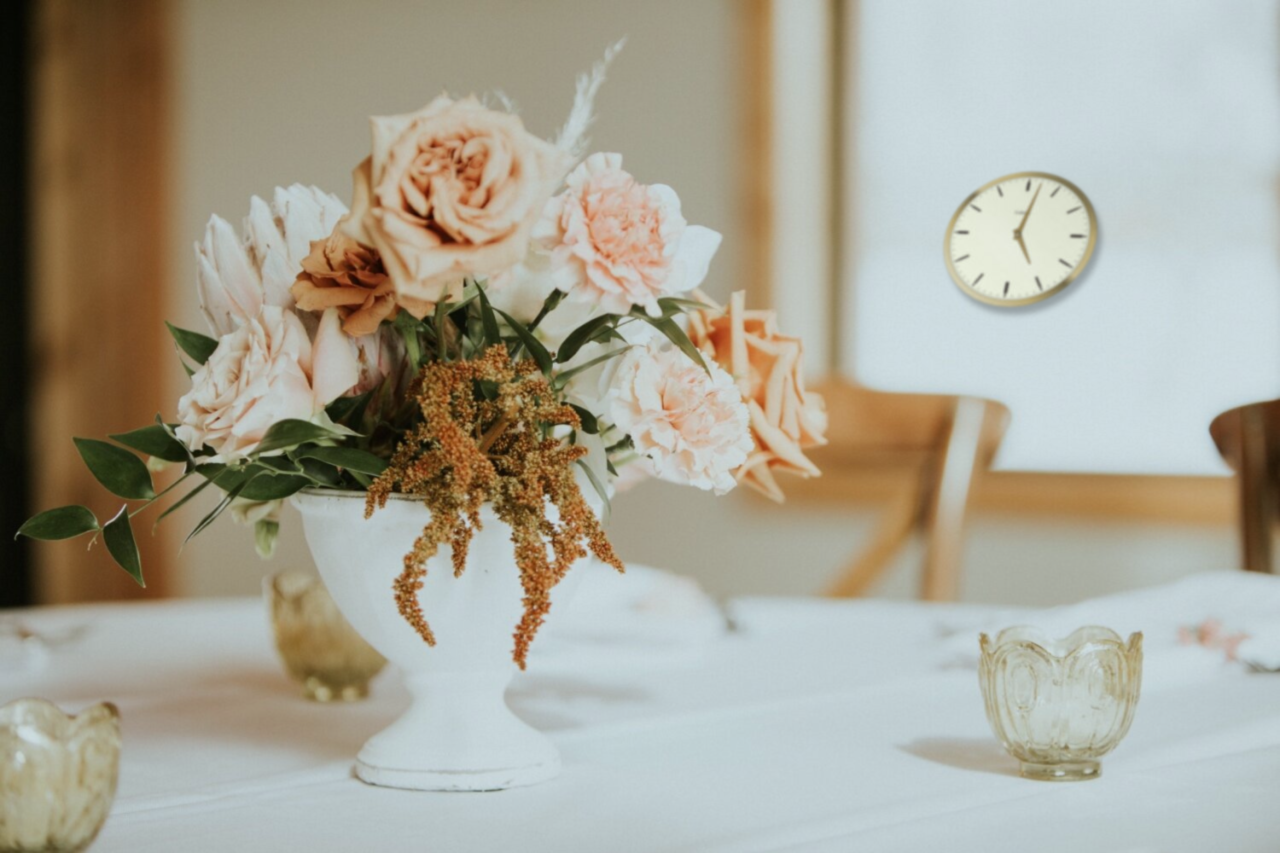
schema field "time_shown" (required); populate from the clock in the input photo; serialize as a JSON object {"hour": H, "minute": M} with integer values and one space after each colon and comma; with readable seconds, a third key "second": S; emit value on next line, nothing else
{"hour": 5, "minute": 2}
